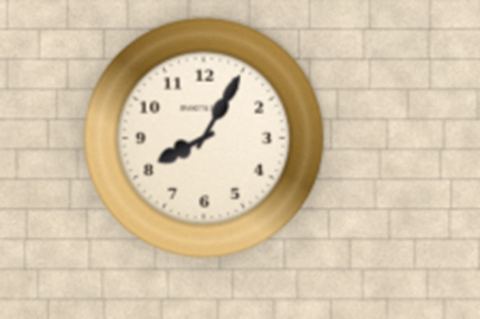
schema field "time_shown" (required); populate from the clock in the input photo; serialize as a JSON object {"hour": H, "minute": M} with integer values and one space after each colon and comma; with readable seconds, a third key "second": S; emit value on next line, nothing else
{"hour": 8, "minute": 5}
